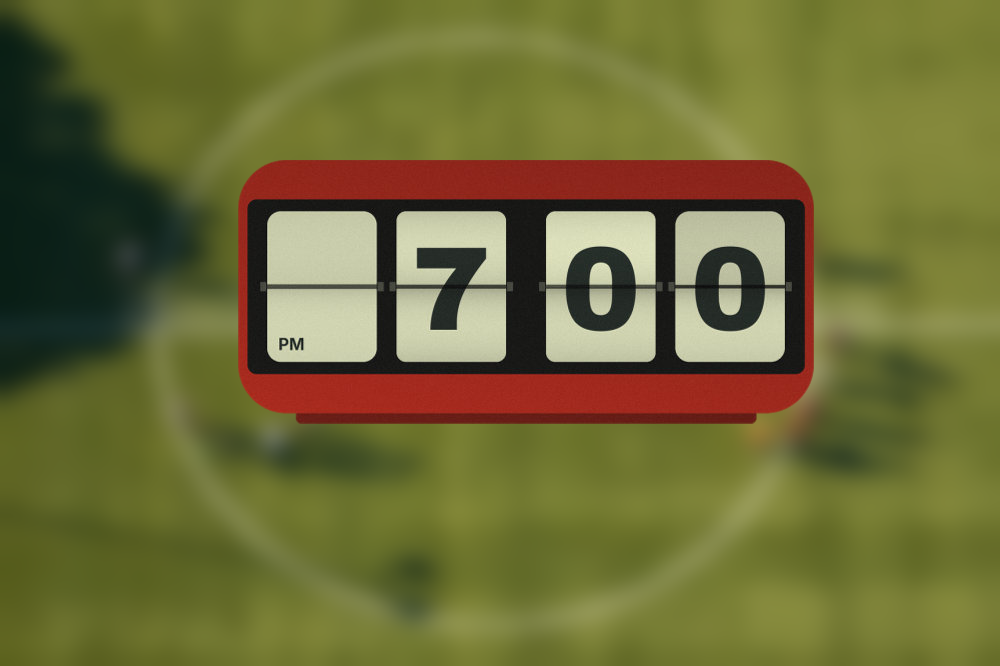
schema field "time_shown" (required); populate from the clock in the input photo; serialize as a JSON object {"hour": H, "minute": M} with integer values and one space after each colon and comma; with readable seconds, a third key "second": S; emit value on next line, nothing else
{"hour": 7, "minute": 0}
